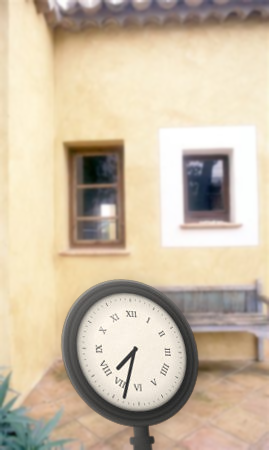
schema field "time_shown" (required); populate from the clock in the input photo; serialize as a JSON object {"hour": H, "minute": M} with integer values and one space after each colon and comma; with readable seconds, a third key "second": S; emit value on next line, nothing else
{"hour": 7, "minute": 33}
